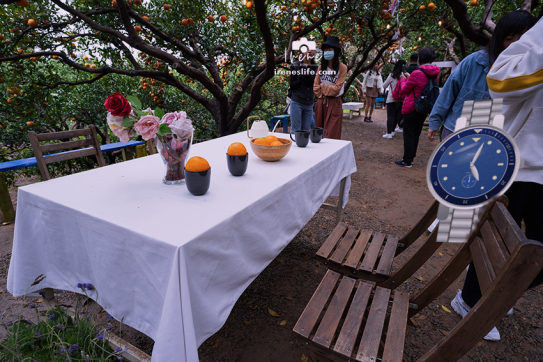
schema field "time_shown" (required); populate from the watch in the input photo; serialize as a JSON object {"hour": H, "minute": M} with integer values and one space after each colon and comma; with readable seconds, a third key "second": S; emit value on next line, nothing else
{"hour": 5, "minute": 3}
